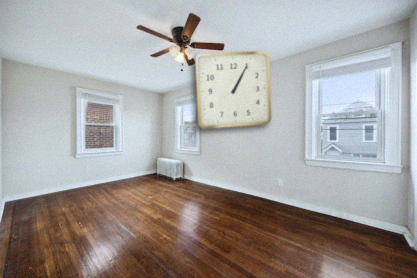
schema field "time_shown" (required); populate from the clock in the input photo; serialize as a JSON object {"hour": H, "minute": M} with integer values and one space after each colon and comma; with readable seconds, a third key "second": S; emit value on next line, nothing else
{"hour": 1, "minute": 5}
